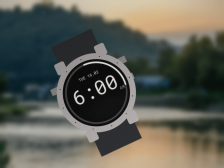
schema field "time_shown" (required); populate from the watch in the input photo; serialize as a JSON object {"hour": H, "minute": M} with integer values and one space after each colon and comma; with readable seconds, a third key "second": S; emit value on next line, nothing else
{"hour": 6, "minute": 0}
